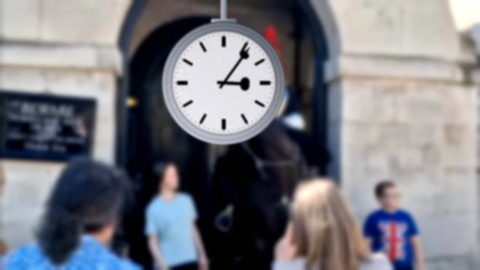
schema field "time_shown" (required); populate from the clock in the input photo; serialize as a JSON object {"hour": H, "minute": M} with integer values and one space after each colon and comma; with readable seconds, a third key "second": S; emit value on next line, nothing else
{"hour": 3, "minute": 6}
